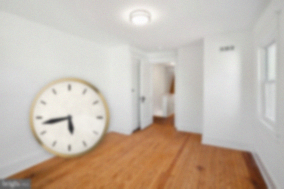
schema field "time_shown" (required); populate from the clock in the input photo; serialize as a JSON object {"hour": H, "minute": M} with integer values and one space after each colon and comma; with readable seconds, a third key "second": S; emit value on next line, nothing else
{"hour": 5, "minute": 43}
